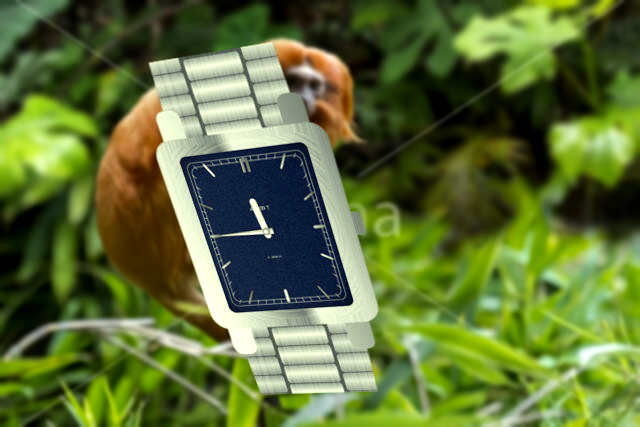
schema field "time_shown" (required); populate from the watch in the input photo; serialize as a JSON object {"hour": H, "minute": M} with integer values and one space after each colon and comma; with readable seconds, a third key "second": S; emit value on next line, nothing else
{"hour": 11, "minute": 45}
